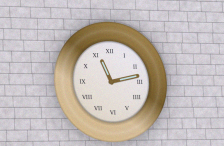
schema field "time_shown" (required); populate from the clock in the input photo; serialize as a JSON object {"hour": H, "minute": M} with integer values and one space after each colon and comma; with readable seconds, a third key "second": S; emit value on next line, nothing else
{"hour": 11, "minute": 13}
